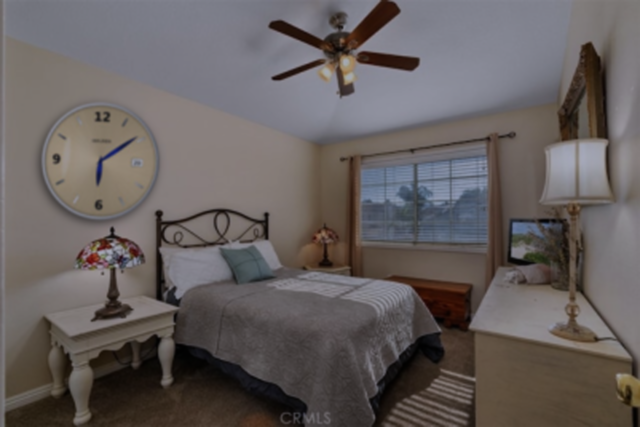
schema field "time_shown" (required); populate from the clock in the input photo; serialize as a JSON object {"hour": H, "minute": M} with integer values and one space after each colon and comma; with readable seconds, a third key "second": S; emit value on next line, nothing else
{"hour": 6, "minute": 9}
